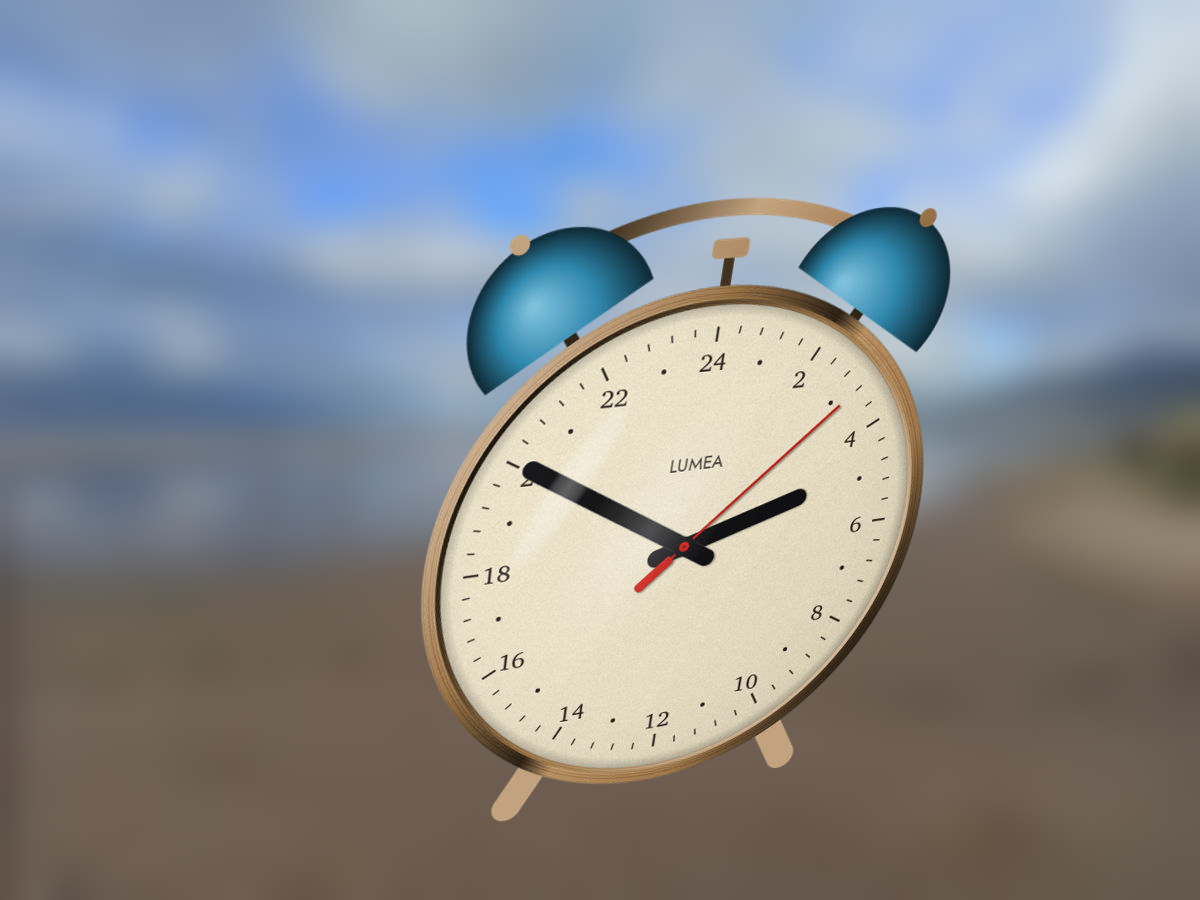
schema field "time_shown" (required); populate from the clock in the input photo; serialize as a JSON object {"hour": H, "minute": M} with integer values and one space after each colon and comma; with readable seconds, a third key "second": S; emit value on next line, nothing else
{"hour": 4, "minute": 50, "second": 8}
